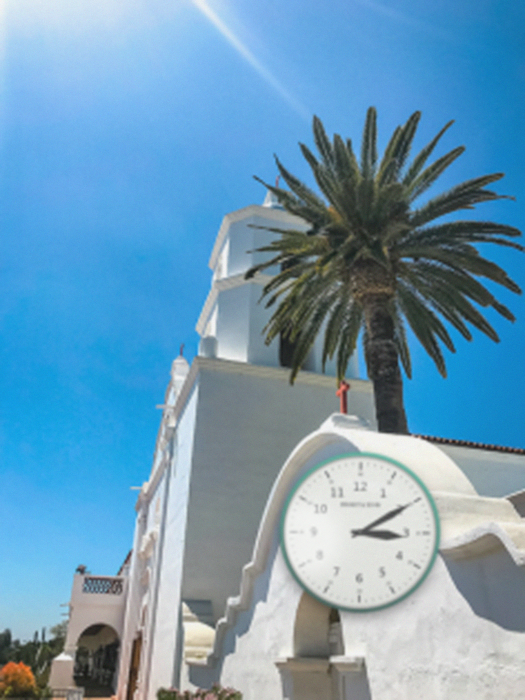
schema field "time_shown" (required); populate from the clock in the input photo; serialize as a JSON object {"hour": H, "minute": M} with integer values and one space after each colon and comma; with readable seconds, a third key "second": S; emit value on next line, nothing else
{"hour": 3, "minute": 10}
